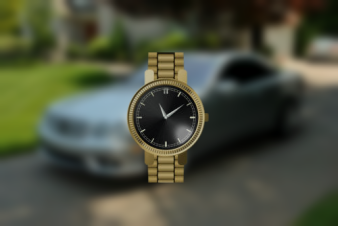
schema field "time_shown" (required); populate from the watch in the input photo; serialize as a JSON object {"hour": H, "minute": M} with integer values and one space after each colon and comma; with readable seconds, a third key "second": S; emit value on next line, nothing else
{"hour": 11, "minute": 9}
